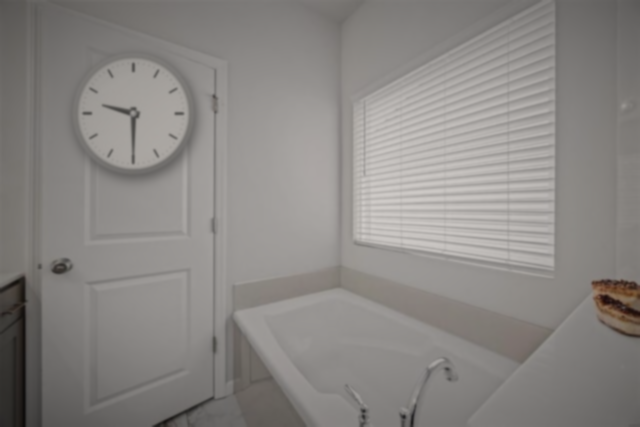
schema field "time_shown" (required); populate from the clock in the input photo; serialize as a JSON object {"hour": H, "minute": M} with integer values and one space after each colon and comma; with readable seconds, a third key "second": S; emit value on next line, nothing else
{"hour": 9, "minute": 30}
